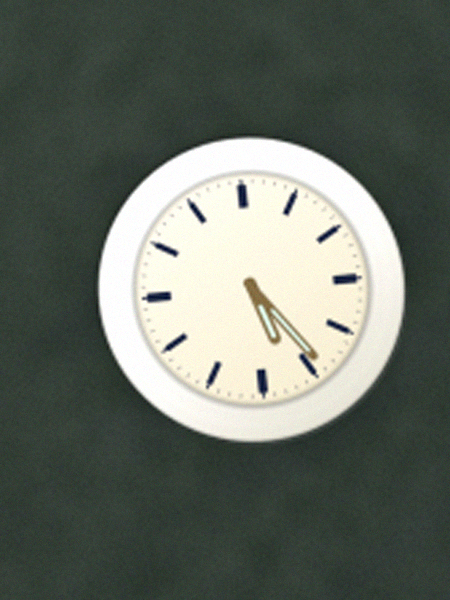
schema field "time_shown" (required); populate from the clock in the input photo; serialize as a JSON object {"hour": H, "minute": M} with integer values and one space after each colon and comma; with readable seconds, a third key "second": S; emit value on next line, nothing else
{"hour": 5, "minute": 24}
